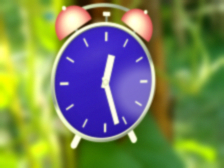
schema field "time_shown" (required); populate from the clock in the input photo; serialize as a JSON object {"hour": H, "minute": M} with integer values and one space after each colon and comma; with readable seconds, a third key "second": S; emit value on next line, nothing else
{"hour": 12, "minute": 27}
